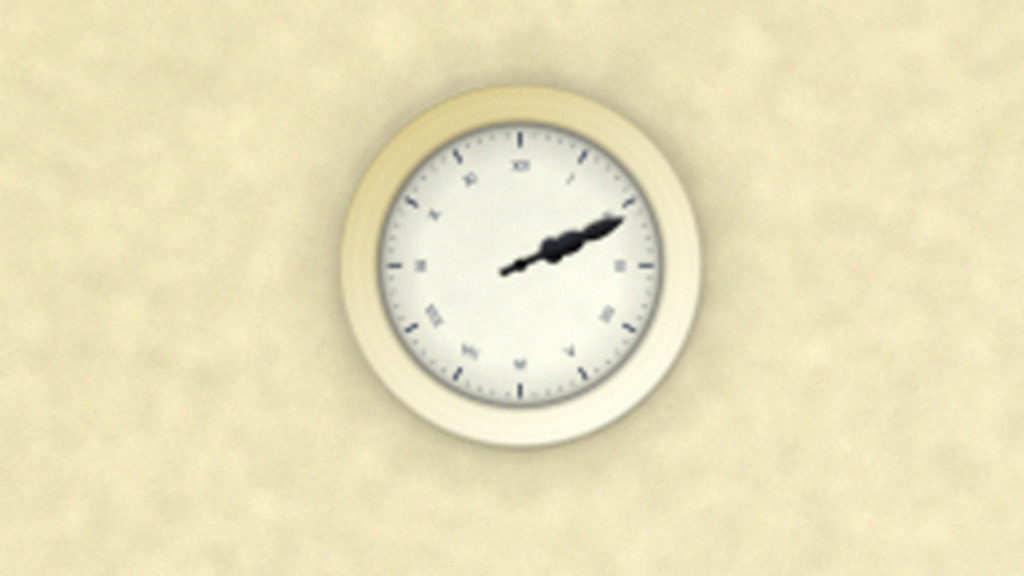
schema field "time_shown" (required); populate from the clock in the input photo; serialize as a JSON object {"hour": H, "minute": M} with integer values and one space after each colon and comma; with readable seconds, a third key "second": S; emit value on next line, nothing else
{"hour": 2, "minute": 11}
